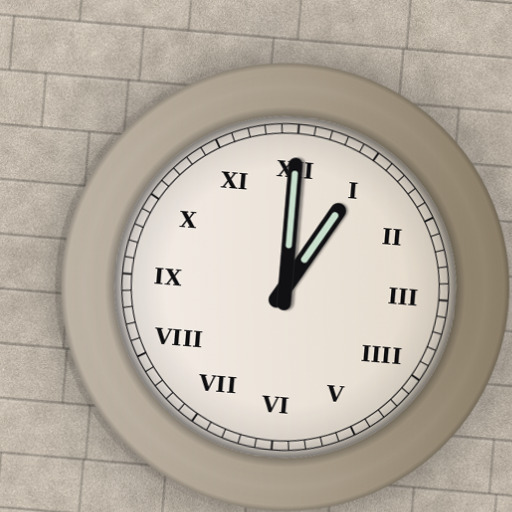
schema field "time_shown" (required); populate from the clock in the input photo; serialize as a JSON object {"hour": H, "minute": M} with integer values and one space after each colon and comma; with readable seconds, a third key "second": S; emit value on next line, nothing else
{"hour": 1, "minute": 0}
